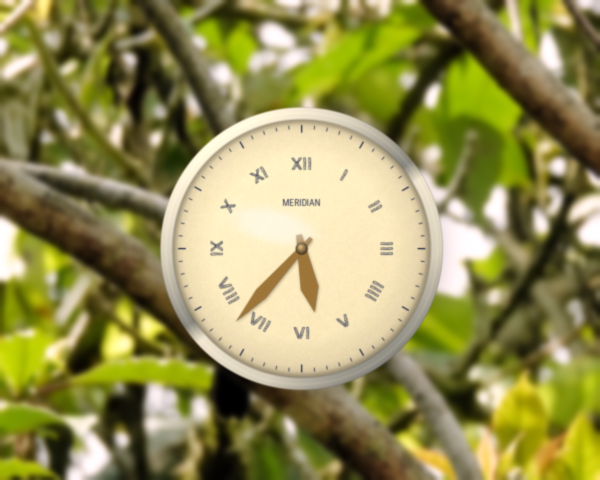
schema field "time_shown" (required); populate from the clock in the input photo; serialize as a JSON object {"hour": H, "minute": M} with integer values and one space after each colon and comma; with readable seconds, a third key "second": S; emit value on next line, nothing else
{"hour": 5, "minute": 37}
